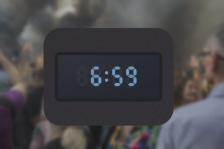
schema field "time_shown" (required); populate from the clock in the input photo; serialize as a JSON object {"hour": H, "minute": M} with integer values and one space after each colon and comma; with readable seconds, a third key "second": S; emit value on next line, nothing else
{"hour": 6, "minute": 59}
